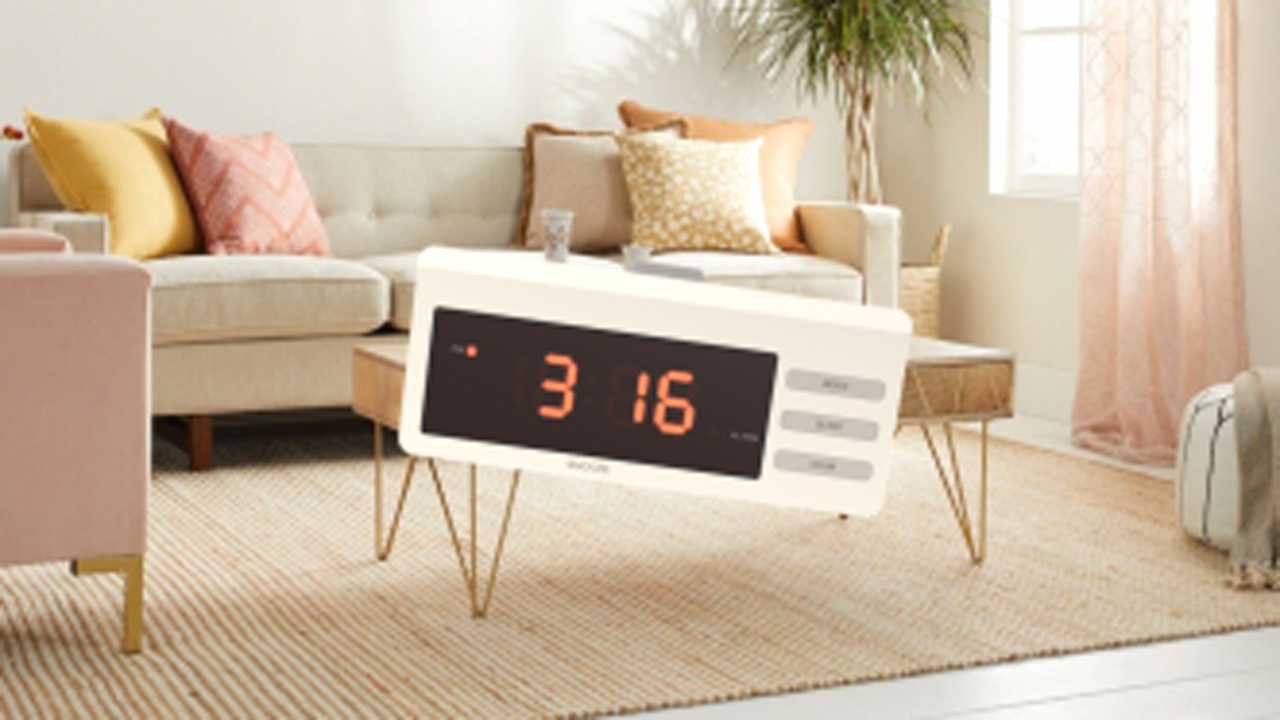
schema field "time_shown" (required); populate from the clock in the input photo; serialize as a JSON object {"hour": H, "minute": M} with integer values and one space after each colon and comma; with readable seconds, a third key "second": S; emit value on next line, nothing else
{"hour": 3, "minute": 16}
